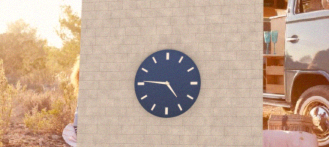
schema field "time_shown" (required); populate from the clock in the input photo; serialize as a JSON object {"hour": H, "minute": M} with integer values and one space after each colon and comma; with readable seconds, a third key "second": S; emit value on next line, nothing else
{"hour": 4, "minute": 46}
